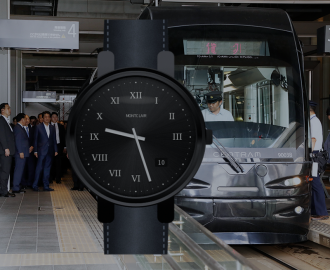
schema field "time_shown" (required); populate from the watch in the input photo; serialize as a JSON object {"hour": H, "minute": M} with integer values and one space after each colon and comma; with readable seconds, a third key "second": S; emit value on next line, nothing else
{"hour": 9, "minute": 27}
